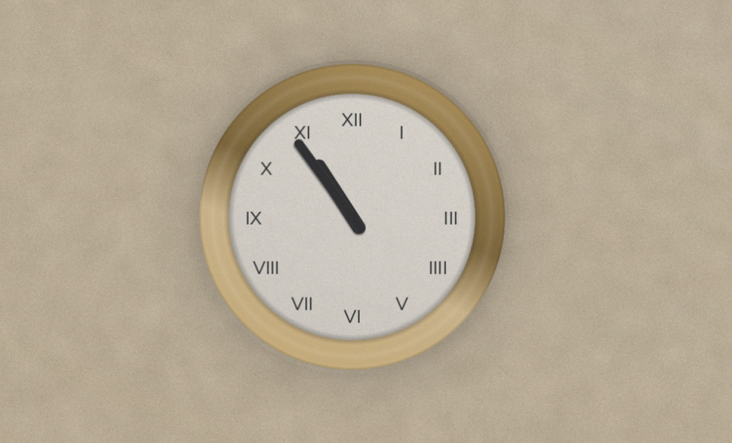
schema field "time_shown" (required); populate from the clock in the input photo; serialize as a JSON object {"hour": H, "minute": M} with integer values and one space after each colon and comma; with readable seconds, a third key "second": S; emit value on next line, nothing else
{"hour": 10, "minute": 54}
